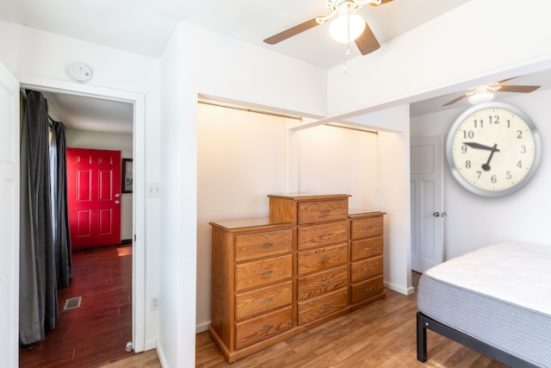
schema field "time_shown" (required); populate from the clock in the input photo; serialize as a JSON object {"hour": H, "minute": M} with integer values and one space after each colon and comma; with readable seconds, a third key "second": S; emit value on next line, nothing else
{"hour": 6, "minute": 47}
